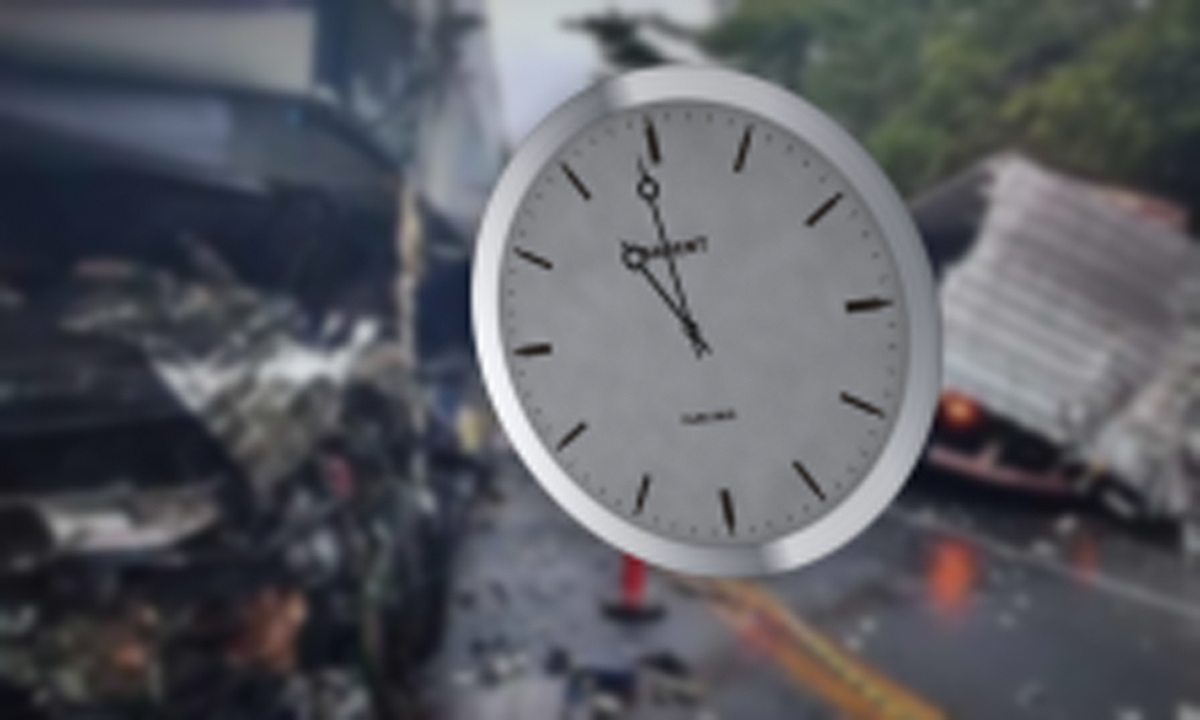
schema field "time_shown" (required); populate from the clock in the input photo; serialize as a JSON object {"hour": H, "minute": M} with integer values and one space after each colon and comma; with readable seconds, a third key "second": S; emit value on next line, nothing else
{"hour": 10, "minute": 59}
